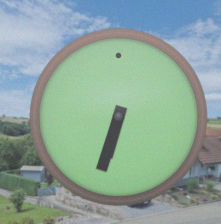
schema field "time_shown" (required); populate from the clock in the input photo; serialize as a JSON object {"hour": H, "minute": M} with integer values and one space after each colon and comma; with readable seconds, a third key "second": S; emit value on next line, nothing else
{"hour": 6, "minute": 33}
